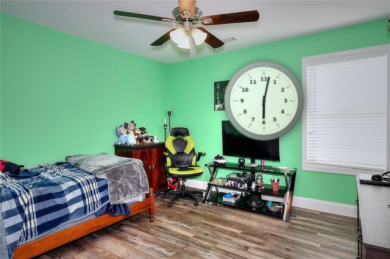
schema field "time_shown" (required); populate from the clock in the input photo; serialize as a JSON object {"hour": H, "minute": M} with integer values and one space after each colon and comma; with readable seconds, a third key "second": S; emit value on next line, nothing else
{"hour": 6, "minute": 2}
